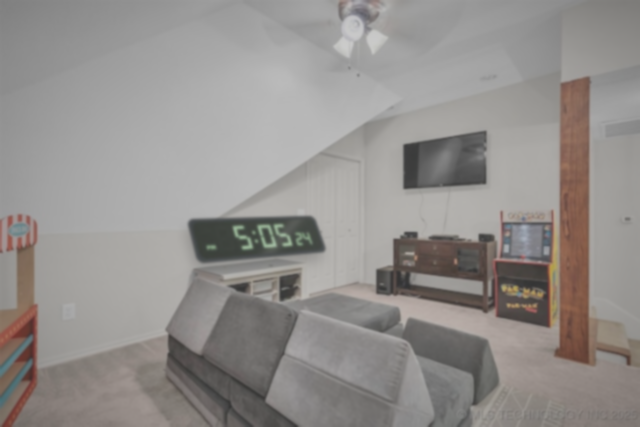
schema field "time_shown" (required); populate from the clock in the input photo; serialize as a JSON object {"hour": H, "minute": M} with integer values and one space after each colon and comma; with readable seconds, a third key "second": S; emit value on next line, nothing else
{"hour": 5, "minute": 5}
